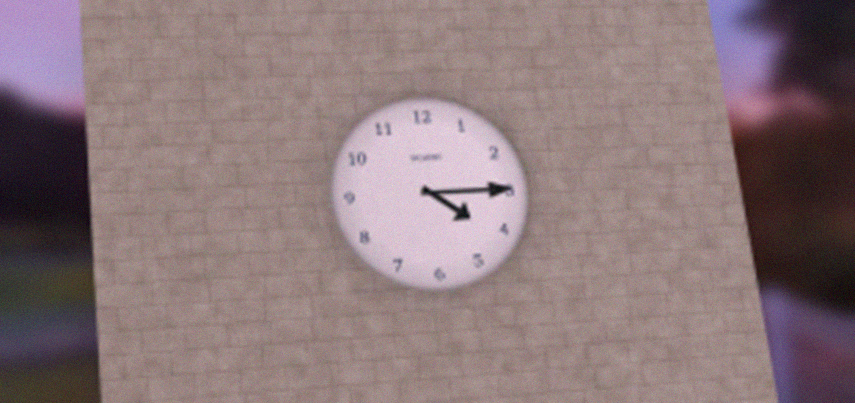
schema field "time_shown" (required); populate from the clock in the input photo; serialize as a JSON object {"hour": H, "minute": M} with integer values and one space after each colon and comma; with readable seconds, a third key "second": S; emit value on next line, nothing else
{"hour": 4, "minute": 15}
